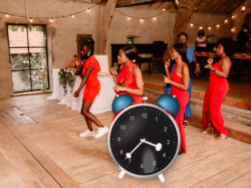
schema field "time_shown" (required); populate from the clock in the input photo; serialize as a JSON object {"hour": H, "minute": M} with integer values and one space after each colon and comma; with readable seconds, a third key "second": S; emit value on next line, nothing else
{"hour": 3, "minute": 37}
